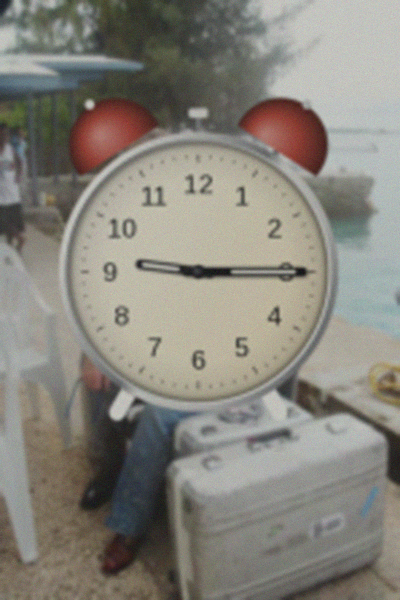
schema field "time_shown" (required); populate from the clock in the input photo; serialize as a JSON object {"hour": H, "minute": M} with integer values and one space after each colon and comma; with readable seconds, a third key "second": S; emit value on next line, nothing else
{"hour": 9, "minute": 15}
